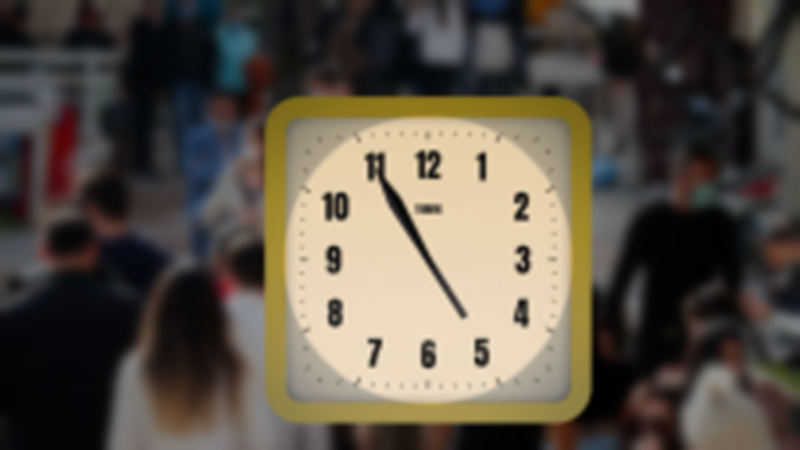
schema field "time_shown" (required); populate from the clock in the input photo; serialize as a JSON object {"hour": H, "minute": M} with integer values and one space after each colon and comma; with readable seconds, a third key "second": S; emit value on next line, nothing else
{"hour": 4, "minute": 55}
